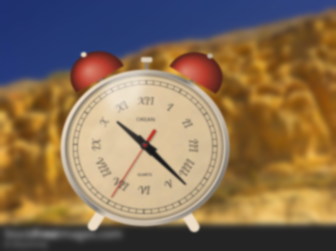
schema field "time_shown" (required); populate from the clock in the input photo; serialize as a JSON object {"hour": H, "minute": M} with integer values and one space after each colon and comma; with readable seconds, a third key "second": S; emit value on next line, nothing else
{"hour": 10, "minute": 22, "second": 35}
